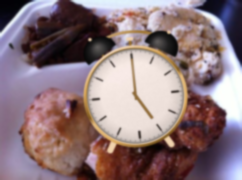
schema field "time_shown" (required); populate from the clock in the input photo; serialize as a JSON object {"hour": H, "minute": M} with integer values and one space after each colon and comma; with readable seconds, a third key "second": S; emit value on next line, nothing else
{"hour": 5, "minute": 0}
